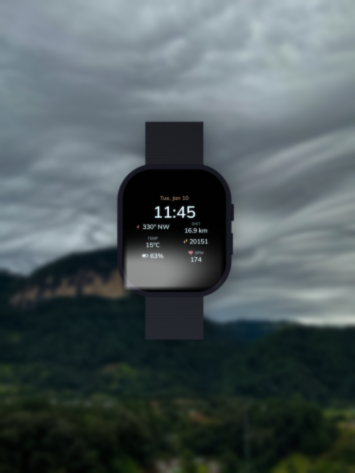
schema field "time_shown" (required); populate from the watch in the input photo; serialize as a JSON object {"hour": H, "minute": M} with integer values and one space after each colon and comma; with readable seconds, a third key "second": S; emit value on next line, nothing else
{"hour": 11, "minute": 45}
